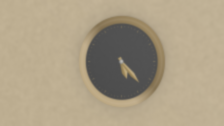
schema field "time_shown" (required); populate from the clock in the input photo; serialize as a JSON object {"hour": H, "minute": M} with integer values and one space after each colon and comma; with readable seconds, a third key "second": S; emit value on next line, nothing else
{"hour": 5, "minute": 23}
